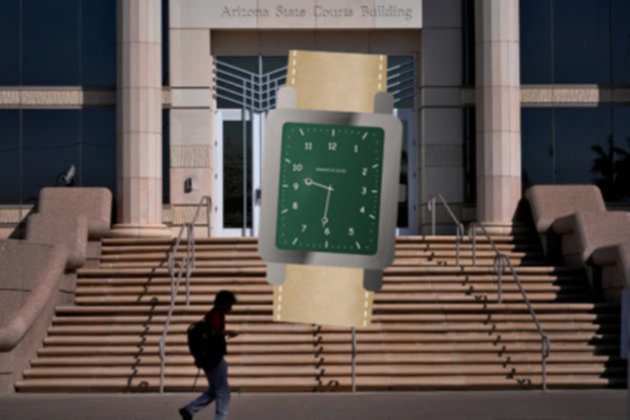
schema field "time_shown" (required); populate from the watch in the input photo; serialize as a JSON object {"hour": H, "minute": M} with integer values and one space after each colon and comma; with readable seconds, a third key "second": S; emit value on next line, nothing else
{"hour": 9, "minute": 31}
